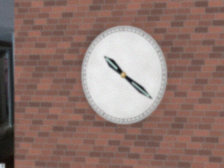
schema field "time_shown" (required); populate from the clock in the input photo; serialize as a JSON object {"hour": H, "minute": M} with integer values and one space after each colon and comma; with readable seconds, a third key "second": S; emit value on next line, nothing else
{"hour": 10, "minute": 21}
